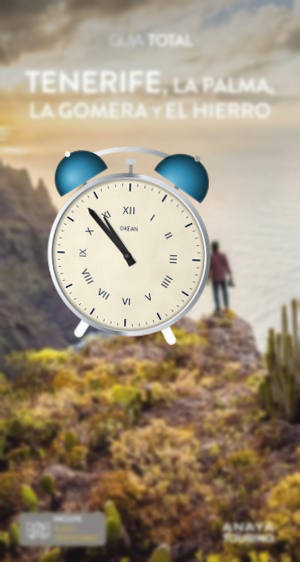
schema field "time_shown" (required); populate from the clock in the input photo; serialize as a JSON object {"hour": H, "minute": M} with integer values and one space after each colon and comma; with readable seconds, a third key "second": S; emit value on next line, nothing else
{"hour": 10, "minute": 53}
